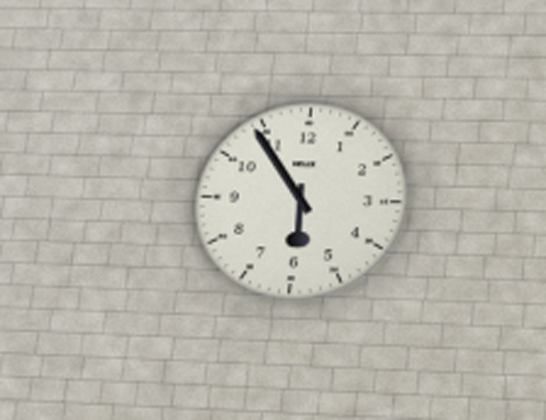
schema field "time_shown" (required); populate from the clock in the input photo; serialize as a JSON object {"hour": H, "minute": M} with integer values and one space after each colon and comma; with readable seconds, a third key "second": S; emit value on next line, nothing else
{"hour": 5, "minute": 54}
